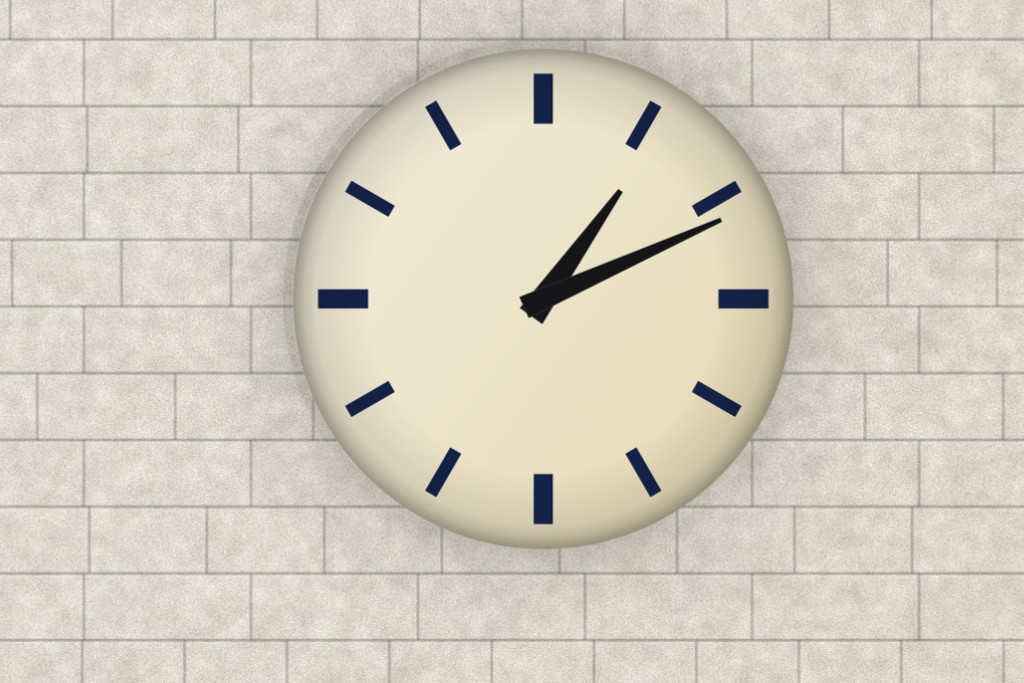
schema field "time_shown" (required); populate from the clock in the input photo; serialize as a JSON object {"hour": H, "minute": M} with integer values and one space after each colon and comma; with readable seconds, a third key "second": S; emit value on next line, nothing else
{"hour": 1, "minute": 11}
